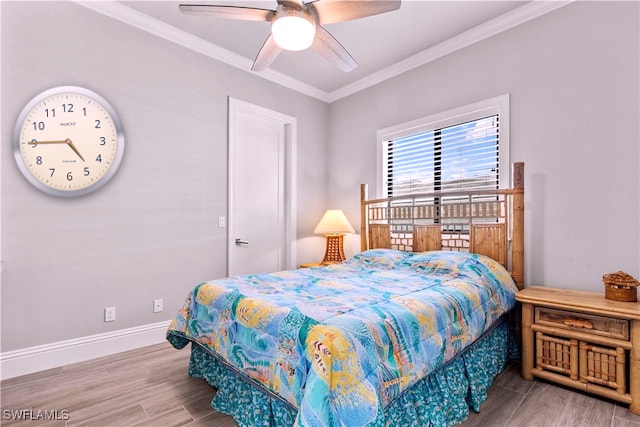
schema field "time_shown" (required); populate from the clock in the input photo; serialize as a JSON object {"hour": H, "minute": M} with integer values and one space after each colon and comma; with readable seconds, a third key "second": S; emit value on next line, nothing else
{"hour": 4, "minute": 45}
